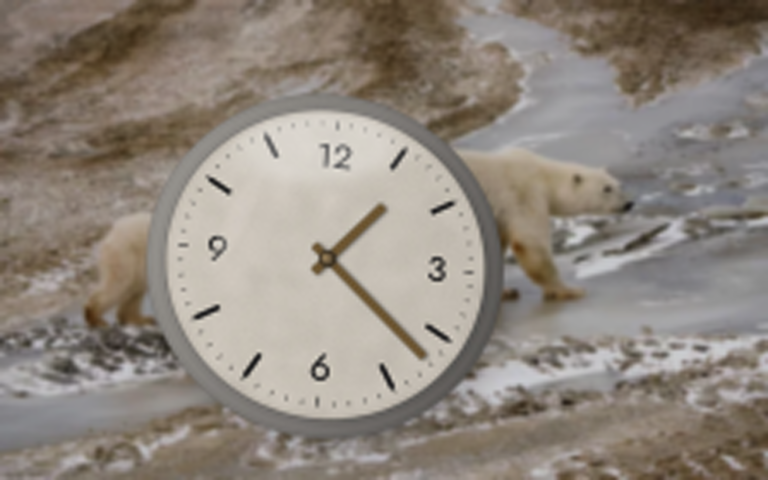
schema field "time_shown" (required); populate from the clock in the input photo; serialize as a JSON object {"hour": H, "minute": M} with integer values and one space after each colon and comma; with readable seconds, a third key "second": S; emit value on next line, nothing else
{"hour": 1, "minute": 22}
